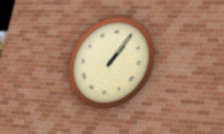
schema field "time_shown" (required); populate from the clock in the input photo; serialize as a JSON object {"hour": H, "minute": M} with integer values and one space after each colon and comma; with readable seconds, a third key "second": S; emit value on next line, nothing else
{"hour": 1, "minute": 5}
